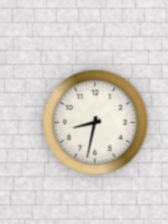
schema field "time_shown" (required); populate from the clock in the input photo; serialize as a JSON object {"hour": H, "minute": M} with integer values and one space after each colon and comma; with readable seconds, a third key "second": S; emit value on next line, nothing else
{"hour": 8, "minute": 32}
